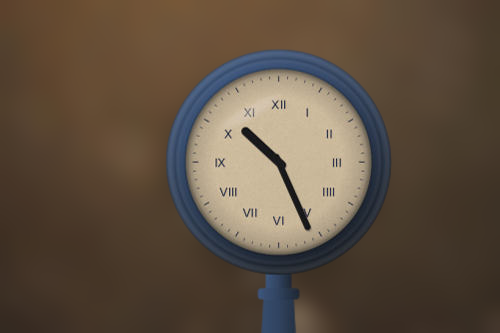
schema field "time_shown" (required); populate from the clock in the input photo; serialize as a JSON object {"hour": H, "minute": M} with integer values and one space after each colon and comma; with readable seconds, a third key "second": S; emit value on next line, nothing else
{"hour": 10, "minute": 26}
